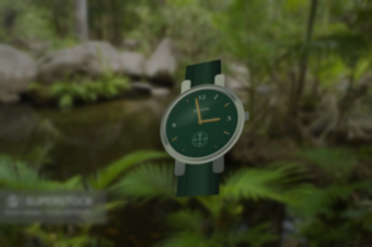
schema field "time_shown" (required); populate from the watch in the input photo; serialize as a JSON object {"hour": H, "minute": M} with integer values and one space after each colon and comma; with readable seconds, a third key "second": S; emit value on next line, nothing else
{"hour": 2, "minute": 58}
